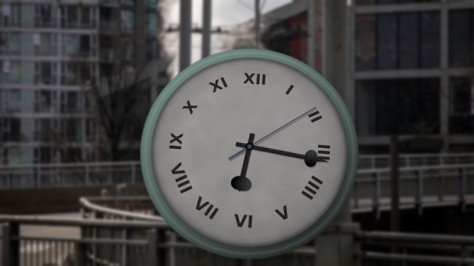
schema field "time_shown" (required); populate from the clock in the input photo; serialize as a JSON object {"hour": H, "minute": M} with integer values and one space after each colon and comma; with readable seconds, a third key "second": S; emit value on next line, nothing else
{"hour": 6, "minute": 16, "second": 9}
